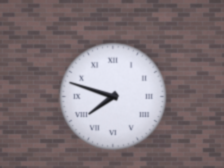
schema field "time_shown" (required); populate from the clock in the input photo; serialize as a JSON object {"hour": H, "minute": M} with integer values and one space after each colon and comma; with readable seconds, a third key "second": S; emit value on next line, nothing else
{"hour": 7, "minute": 48}
